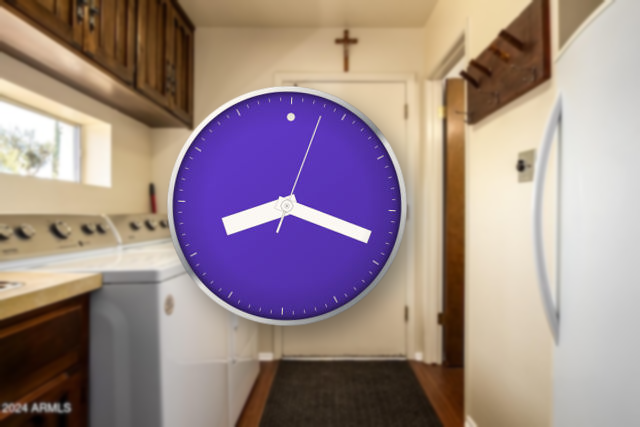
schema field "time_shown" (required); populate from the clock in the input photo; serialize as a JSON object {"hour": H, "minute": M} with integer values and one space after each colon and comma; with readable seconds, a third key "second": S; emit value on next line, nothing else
{"hour": 8, "minute": 18, "second": 3}
